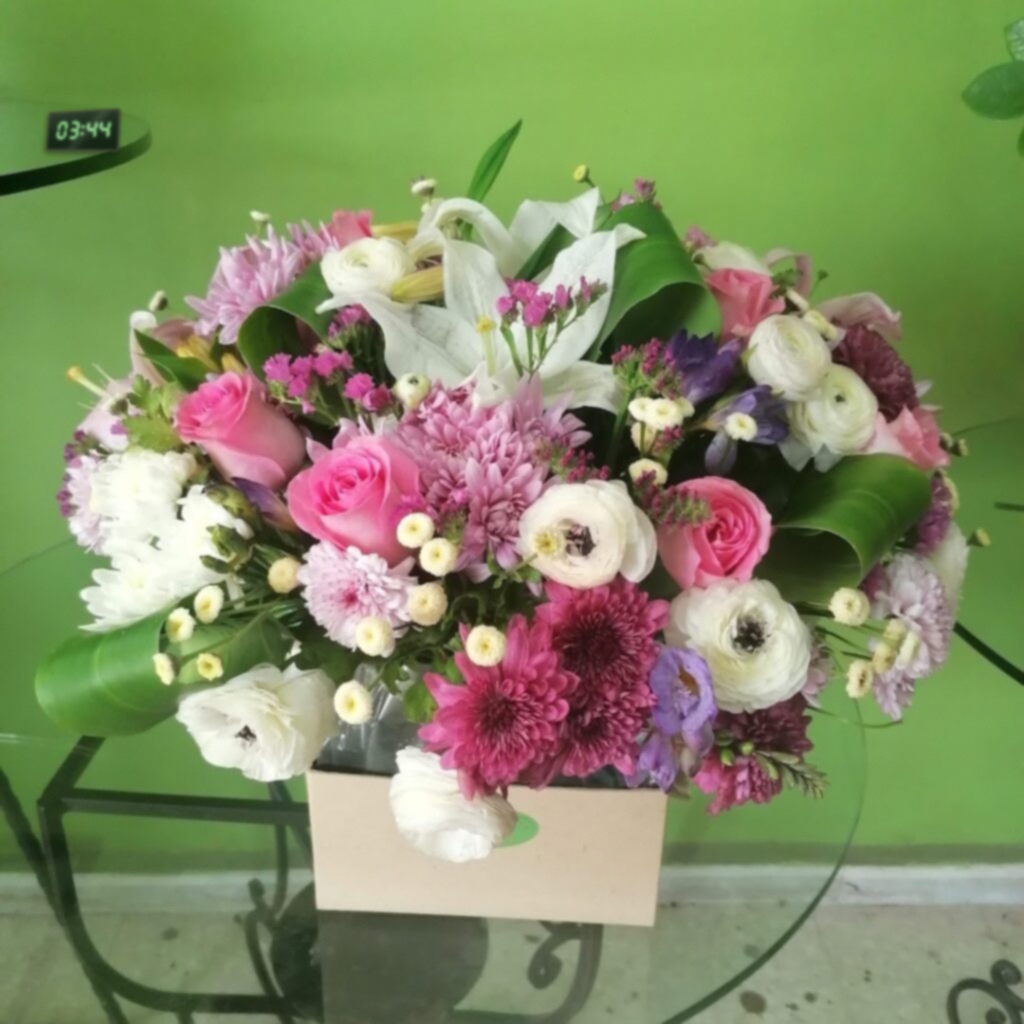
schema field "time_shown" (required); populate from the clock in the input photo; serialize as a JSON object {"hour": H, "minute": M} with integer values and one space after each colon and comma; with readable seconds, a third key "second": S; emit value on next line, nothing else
{"hour": 3, "minute": 44}
